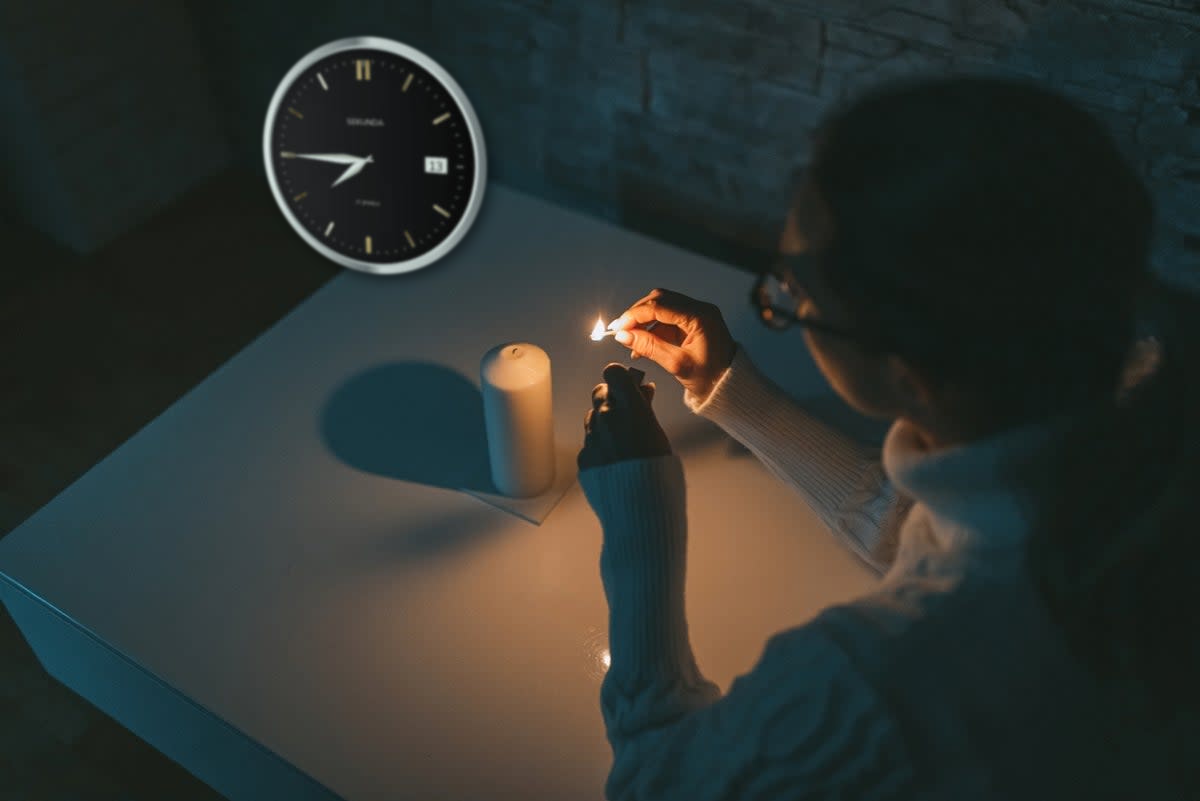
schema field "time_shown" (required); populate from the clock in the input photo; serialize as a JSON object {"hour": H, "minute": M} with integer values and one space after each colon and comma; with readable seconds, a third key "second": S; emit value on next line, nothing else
{"hour": 7, "minute": 45}
